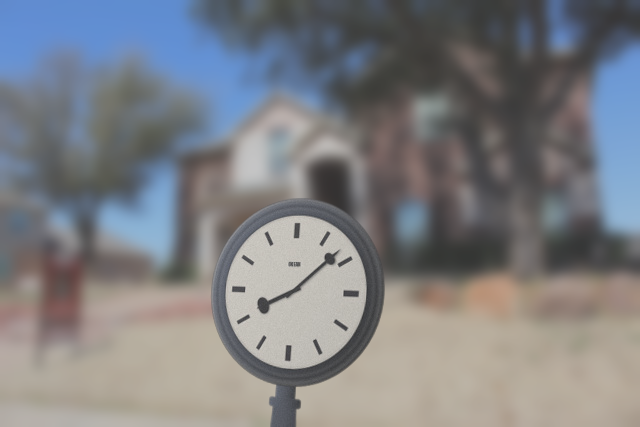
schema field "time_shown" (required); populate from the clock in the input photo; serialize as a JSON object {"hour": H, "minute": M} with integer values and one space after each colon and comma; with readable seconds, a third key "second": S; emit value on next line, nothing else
{"hour": 8, "minute": 8}
